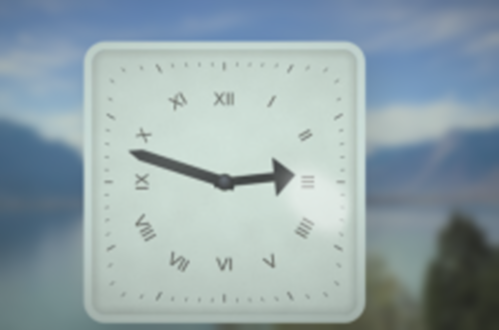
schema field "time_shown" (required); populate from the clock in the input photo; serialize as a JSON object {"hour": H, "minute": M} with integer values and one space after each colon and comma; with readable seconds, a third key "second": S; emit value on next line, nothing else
{"hour": 2, "minute": 48}
